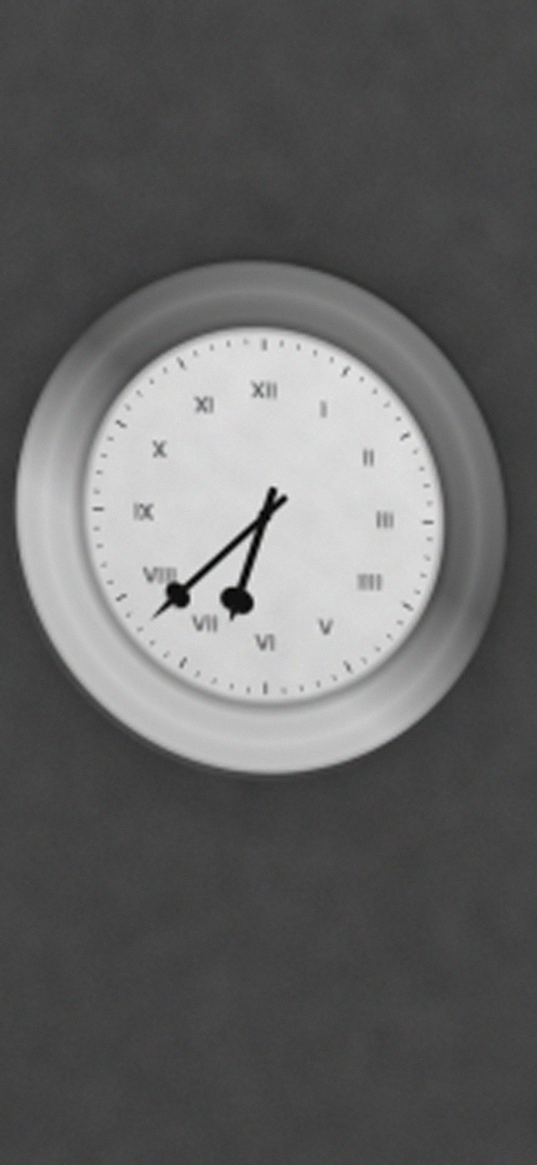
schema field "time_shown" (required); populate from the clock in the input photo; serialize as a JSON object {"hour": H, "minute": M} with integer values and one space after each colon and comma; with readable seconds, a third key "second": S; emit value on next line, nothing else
{"hour": 6, "minute": 38}
